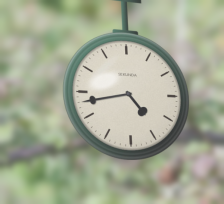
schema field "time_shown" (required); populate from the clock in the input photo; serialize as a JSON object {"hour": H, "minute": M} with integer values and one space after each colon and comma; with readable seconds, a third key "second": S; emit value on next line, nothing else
{"hour": 4, "minute": 43}
